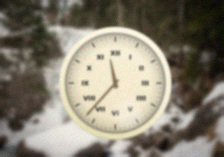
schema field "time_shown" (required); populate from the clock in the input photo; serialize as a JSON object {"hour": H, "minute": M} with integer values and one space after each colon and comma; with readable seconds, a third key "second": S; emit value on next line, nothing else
{"hour": 11, "minute": 37}
